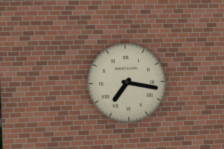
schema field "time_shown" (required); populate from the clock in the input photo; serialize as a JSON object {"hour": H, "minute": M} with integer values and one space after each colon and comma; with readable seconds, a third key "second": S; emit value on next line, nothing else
{"hour": 7, "minute": 17}
